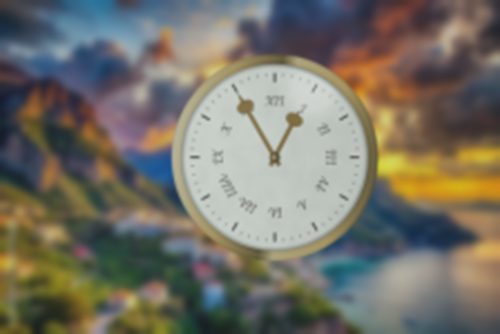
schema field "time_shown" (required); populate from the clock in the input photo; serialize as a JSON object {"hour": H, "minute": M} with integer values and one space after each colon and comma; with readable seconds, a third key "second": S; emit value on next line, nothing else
{"hour": 12, "minute": 55}
